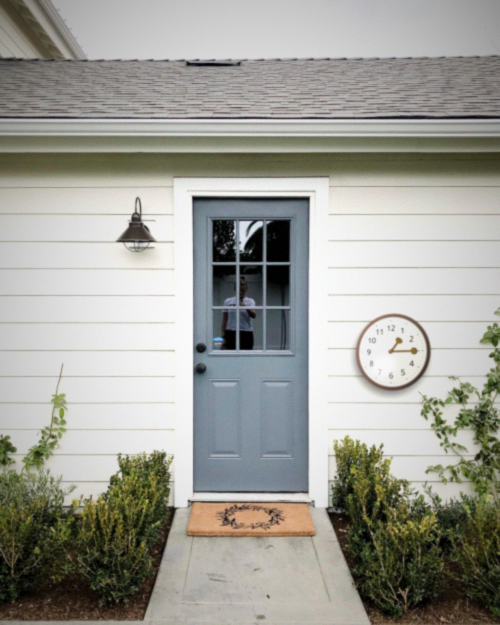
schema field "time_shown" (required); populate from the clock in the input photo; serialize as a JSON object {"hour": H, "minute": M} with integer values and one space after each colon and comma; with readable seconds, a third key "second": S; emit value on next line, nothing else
{"hour": 1, "minute": 15}
